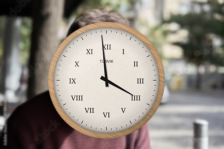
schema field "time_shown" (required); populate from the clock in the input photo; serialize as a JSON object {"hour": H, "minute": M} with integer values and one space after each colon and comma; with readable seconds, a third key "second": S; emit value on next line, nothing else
{"hour": 3, "minute": 59}
